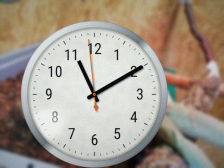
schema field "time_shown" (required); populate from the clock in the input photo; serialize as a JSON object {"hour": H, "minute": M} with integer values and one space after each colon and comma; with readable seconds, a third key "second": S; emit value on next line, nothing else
{"hour": 11, "minute": 9, "second": 59}
